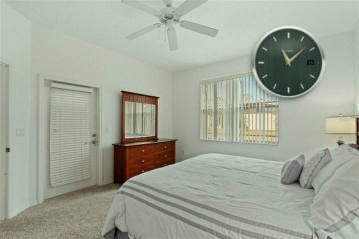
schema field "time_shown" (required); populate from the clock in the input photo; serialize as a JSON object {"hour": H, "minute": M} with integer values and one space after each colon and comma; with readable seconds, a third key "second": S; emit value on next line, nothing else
{"hour": 11, "minute": 8}
